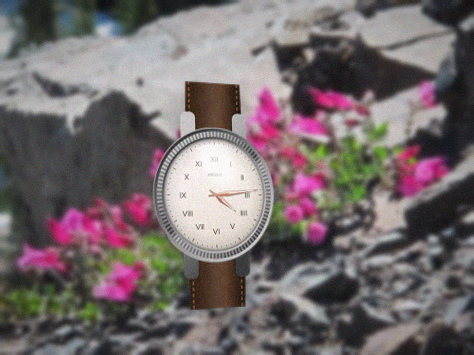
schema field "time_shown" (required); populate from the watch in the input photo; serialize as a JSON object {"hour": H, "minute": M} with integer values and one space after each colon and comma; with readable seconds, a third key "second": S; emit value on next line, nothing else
{"hour": 4, "minute": 14}
